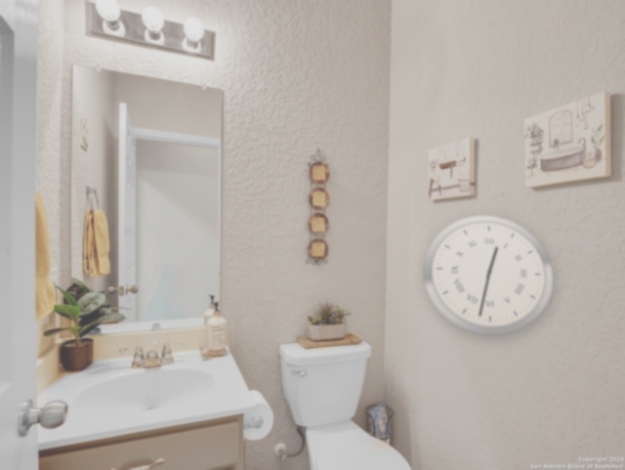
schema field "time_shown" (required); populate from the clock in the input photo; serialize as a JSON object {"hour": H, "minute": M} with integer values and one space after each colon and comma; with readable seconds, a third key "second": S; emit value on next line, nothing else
{"hour": 12, "minute": 32}
